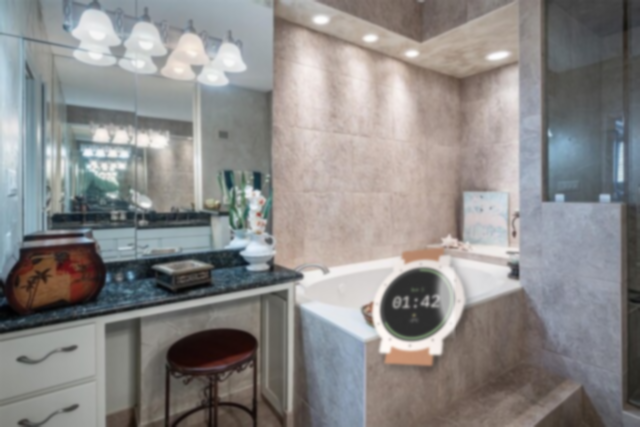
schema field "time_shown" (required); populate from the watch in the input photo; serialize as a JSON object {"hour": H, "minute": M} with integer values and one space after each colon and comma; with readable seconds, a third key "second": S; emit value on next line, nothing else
{"hour": 1, "minute": 42}
